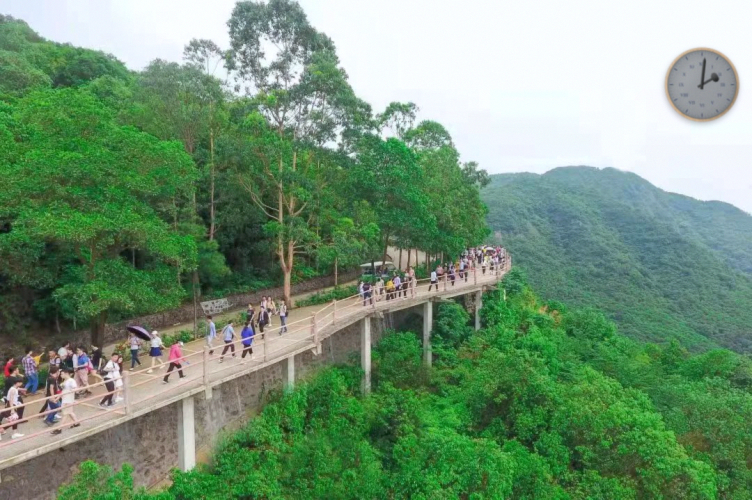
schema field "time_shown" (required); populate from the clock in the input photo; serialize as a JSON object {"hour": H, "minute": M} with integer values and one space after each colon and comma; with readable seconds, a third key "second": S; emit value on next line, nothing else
{"hour": 2, "minute": 1}
